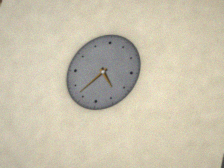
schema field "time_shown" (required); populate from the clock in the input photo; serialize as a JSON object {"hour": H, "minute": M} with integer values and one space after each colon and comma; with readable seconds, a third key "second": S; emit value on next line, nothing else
{"hour": 4, "minute": 37}
